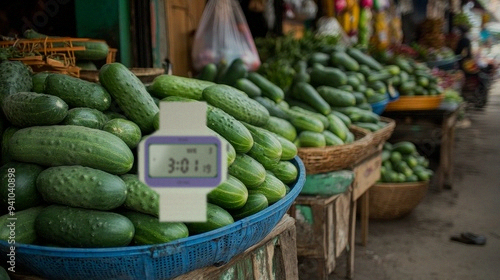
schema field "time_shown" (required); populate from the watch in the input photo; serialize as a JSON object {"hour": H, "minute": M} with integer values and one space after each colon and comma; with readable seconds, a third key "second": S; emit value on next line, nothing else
{"hour": 3, "minute": 1}
